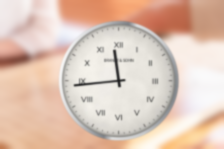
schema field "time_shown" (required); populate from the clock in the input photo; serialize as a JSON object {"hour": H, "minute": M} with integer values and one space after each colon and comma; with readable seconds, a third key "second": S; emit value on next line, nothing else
{"hour": 11, "minute": 44}
